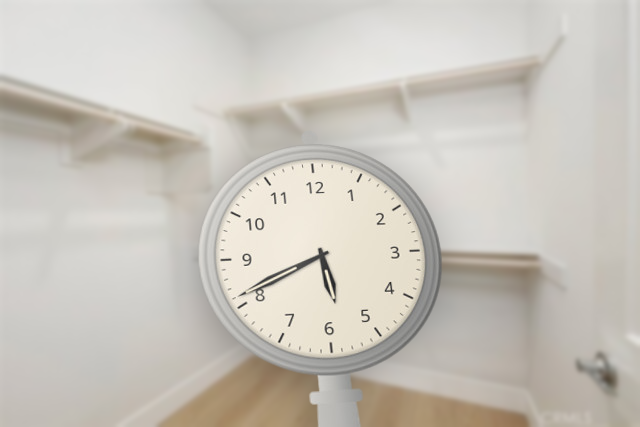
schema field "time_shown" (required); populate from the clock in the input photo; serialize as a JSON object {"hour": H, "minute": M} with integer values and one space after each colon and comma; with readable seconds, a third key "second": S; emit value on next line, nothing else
{"hour": 5, "minute": 41}
